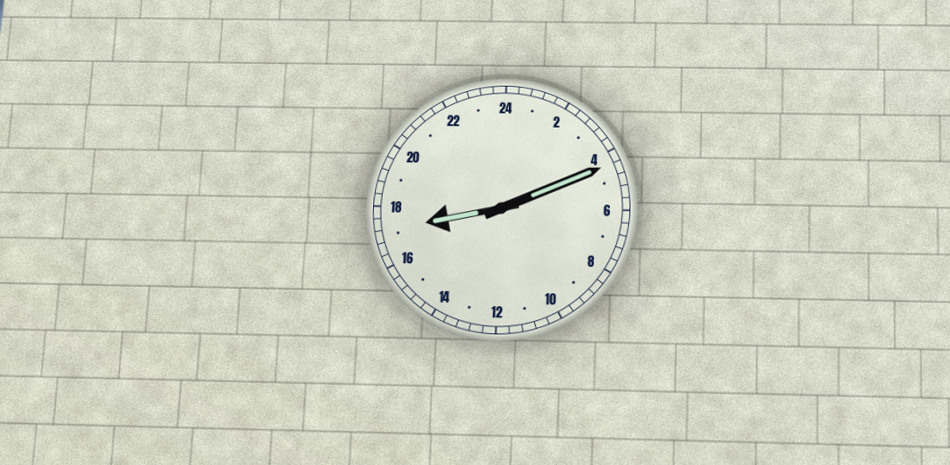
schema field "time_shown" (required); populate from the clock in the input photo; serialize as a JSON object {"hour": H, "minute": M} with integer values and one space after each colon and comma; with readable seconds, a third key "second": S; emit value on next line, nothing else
{"hour": 17, "minute": 11}
